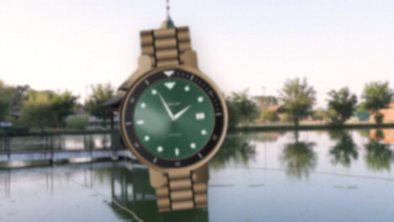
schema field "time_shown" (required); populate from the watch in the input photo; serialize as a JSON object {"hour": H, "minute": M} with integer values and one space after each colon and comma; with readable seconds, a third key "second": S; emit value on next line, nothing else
{"hour": 1, "minute": 56}
